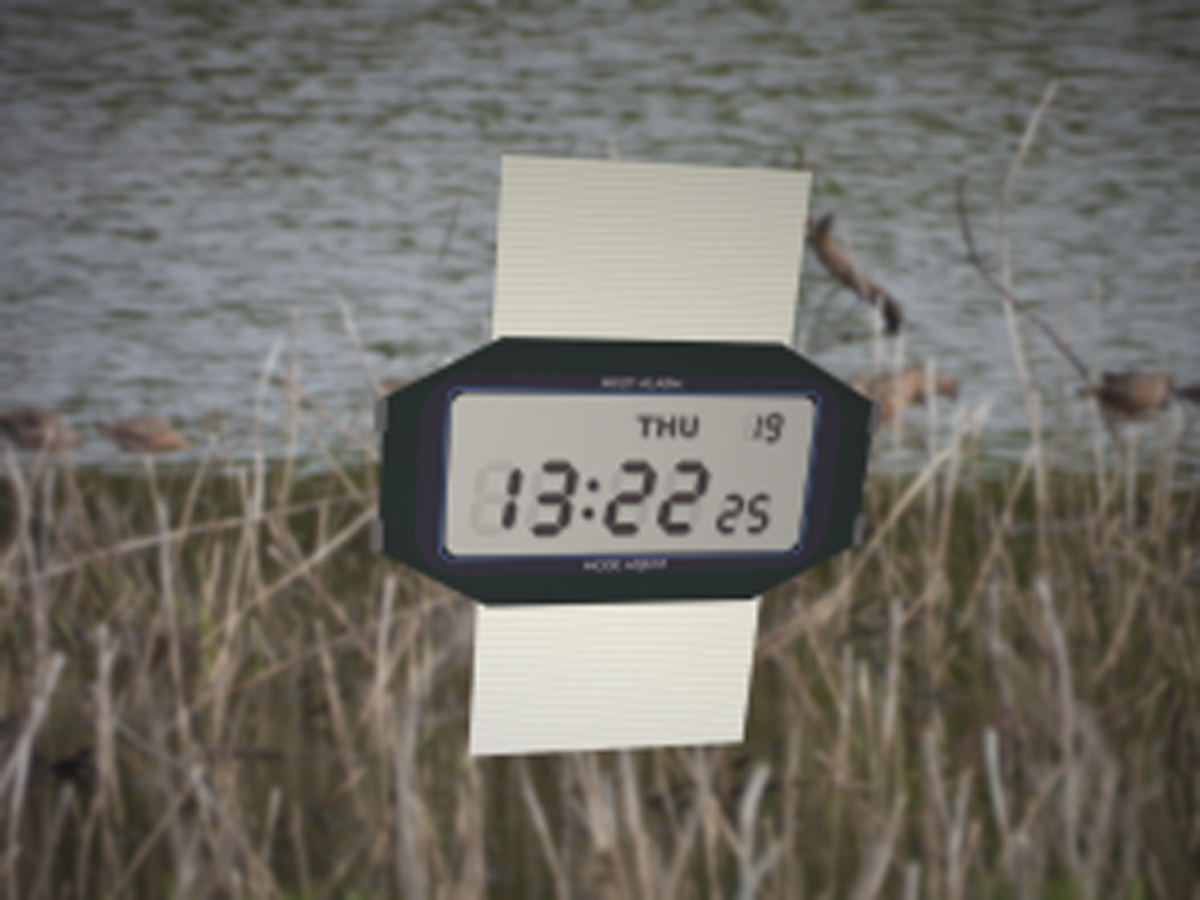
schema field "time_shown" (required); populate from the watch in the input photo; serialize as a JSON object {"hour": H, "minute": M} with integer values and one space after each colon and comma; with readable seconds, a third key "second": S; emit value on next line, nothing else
{"hour": 13, "minute": 22, "second": 25}
